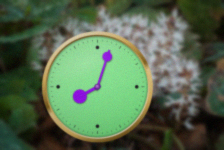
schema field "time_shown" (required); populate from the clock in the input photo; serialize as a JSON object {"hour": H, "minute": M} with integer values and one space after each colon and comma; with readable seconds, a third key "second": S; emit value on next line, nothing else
{"hour": 8, "minute": 3}
